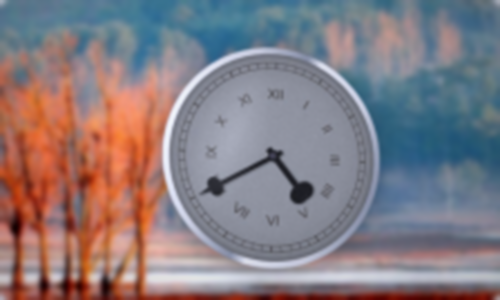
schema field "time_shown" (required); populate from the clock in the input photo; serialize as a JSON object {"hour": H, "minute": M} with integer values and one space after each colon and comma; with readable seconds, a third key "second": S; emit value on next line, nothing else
{"hour": 4, "minute": 40}
